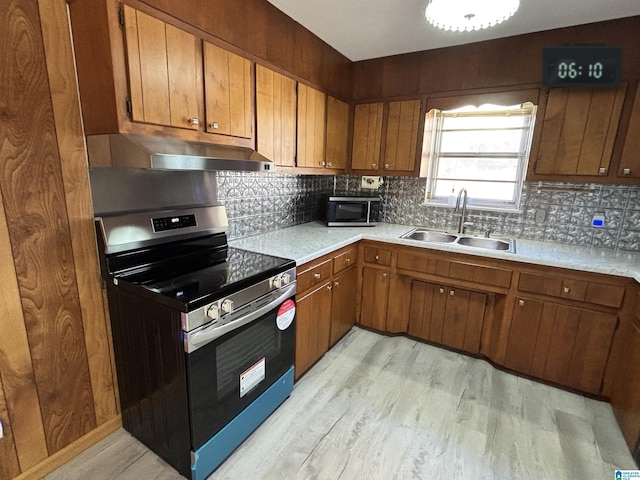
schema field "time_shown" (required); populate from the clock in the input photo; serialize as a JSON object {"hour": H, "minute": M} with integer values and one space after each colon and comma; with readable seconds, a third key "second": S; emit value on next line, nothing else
{"hour": 6, "minute": 10}
